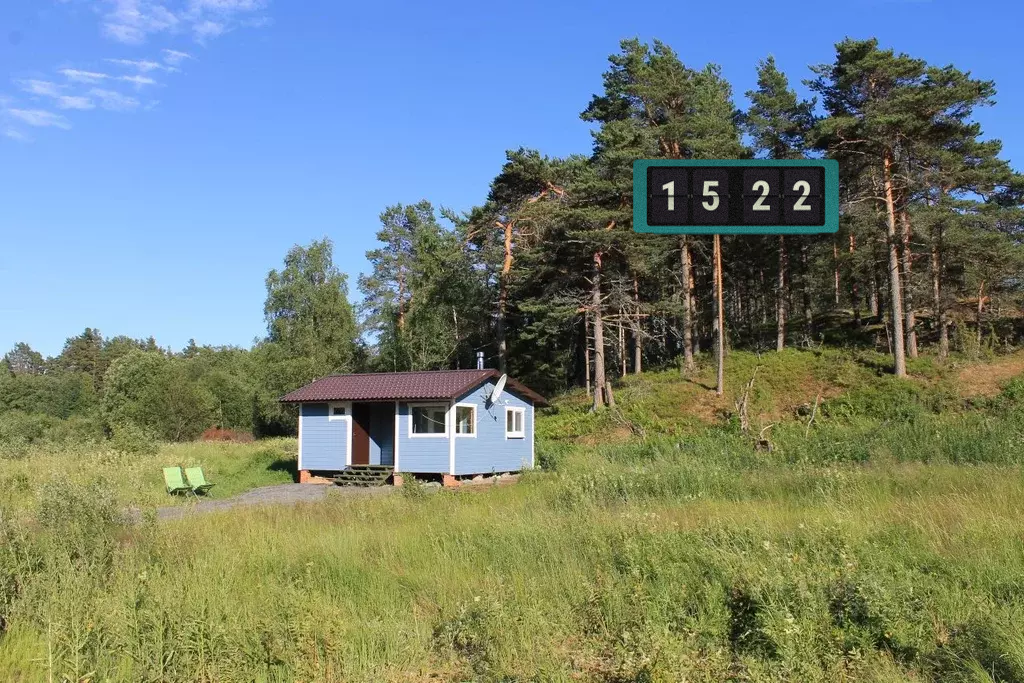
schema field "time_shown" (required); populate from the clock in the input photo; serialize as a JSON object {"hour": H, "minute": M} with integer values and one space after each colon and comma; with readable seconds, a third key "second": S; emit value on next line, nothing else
{"hour": 15, "minute": 22}
